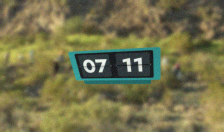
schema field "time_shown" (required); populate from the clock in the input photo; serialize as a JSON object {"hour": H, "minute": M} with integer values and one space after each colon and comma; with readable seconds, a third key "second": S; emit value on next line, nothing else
{"hour": 7, "minute": 11}
